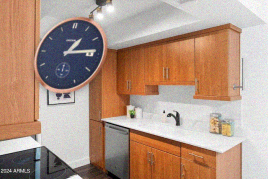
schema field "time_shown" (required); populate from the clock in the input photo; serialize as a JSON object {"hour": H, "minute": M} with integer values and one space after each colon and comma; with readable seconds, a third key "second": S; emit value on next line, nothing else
{"hour": 1, "minute": 14}
